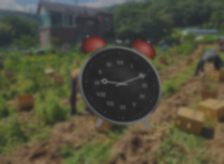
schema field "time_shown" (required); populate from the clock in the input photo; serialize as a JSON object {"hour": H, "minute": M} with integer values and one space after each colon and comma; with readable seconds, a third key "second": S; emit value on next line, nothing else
{"hour": 9, "minute": 11}
